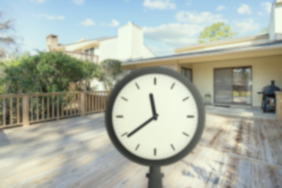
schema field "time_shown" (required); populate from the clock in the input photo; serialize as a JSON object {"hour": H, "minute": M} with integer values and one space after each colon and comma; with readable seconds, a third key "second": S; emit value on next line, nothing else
{"hour": 11, "minute": 39}
